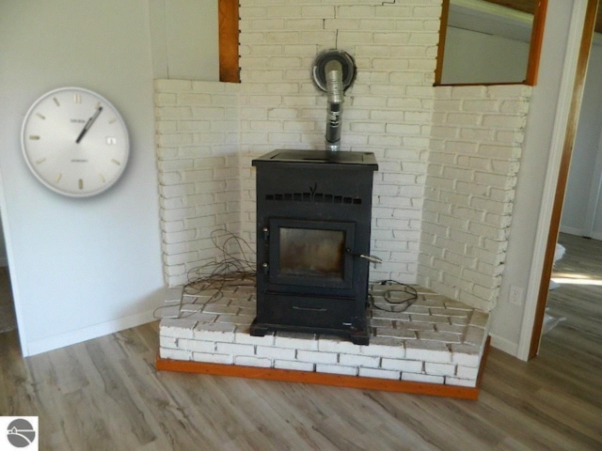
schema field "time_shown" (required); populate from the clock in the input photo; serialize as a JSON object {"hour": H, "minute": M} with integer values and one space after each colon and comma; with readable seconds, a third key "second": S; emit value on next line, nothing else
{"hour": 1, "minute": 6}
